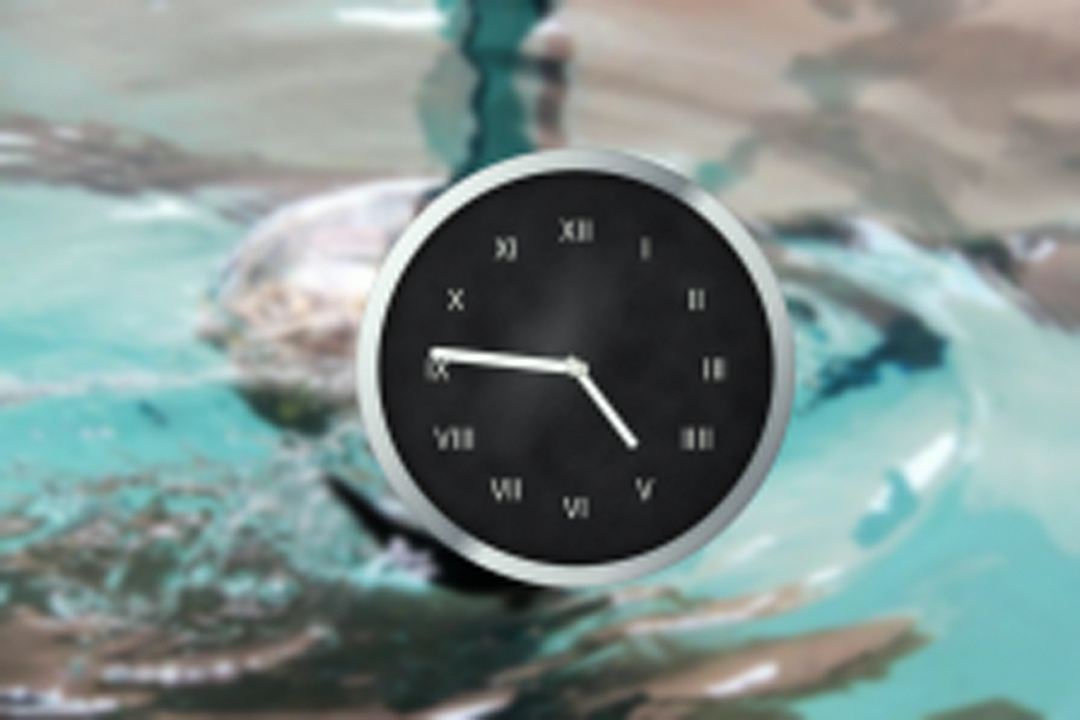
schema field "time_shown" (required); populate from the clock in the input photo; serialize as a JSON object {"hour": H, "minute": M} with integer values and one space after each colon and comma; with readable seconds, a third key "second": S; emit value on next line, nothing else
{"hour": 4, "minute": 46}
